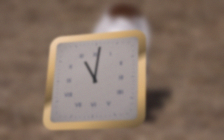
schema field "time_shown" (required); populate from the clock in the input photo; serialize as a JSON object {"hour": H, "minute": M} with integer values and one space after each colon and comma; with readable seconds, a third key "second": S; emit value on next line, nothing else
{"hour": 11, "minute": 1}
